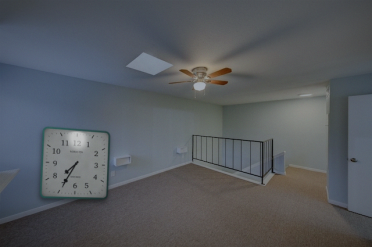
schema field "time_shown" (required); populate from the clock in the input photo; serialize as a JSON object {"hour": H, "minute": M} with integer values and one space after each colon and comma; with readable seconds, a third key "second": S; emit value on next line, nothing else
{"hour": 7, "minute": 35}
